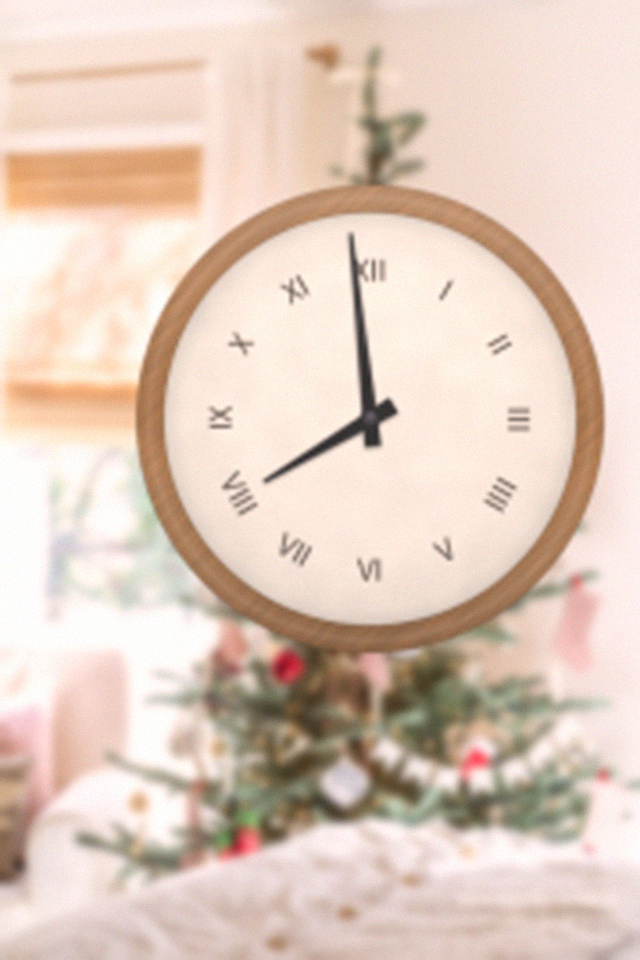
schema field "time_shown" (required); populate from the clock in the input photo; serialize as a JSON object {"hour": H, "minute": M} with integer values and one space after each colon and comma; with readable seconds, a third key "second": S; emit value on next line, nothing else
{"hour": 7, "minute": 59}
